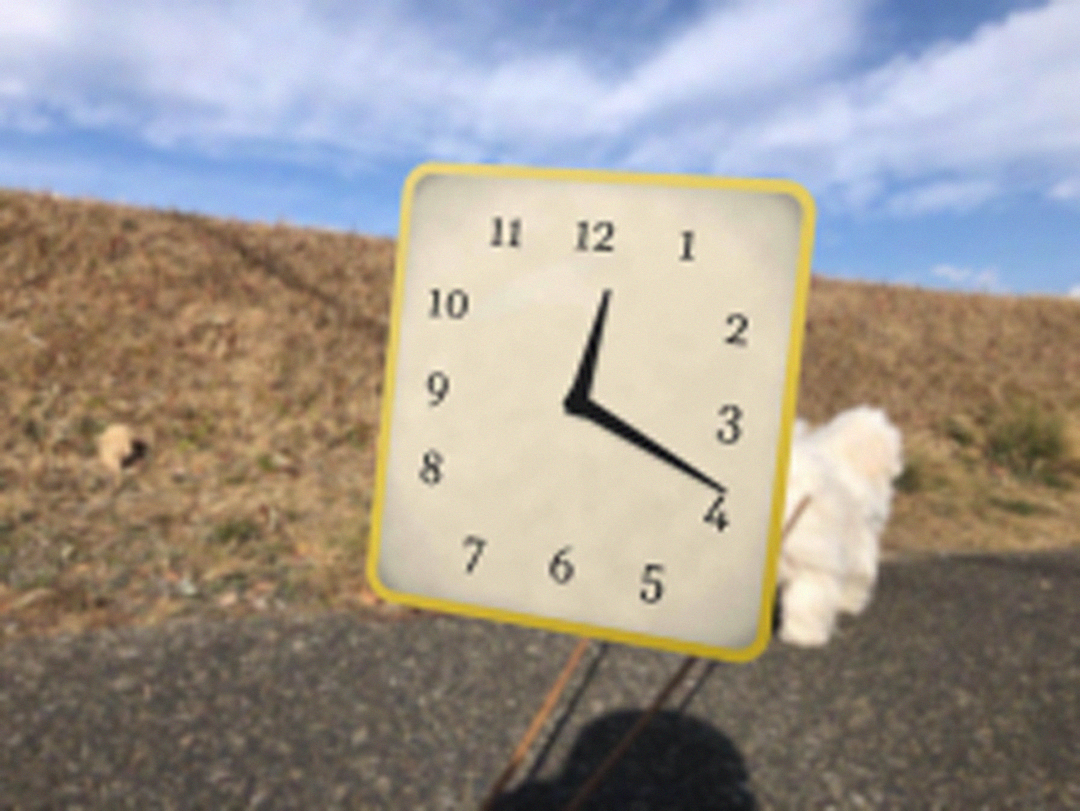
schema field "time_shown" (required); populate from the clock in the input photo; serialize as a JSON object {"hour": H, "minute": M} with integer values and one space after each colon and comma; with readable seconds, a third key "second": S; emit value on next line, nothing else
{"hour": 12, "minute": 19}
